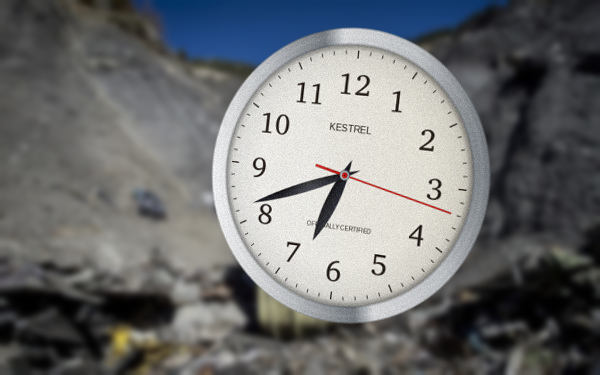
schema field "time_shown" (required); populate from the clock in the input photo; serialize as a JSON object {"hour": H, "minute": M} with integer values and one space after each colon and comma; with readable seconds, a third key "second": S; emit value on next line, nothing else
{"hour": 6, "minute": 41, "second": 17}
